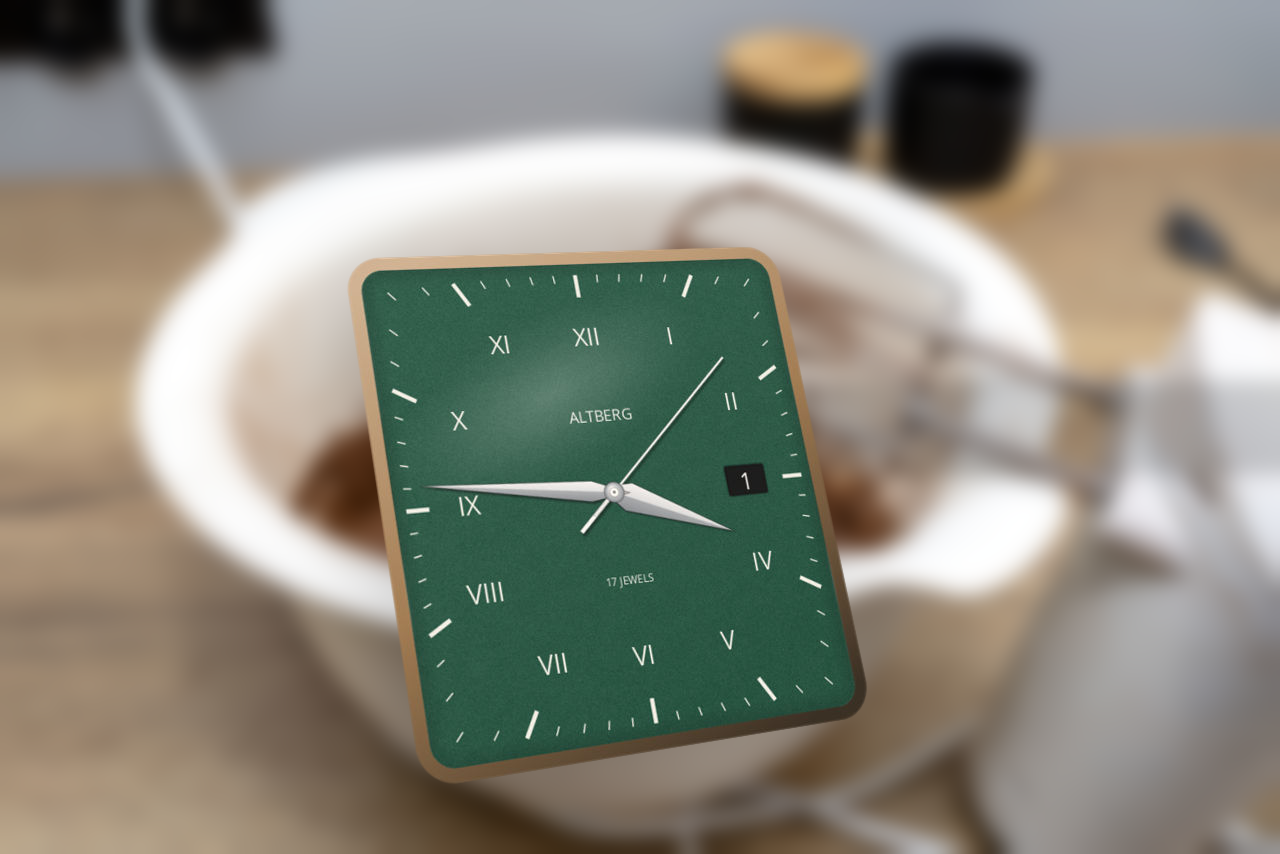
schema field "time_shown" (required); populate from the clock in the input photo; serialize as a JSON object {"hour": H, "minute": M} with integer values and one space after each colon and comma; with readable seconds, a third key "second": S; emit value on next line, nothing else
{"hour": 3, "minute": 46, "second": 8}
